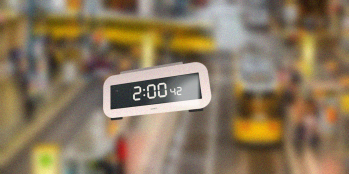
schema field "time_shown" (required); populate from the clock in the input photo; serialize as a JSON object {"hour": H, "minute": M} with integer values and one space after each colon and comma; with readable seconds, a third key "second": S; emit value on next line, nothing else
{"hour": 2, "minute": 0, "second": 42}
